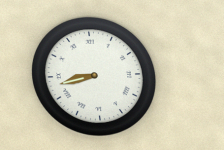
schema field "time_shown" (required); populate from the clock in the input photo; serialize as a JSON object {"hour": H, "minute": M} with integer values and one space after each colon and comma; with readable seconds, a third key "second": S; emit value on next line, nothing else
{"hour": 8, "minute": 43}
